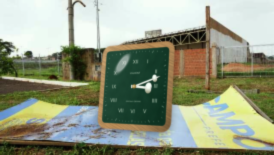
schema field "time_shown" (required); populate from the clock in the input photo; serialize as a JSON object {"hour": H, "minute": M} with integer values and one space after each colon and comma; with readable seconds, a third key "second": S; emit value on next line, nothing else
{"hour": 3, "minute": 12}
